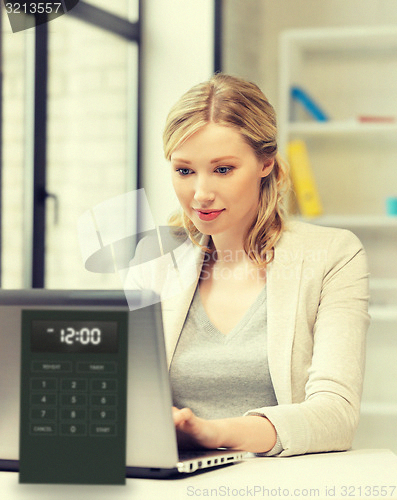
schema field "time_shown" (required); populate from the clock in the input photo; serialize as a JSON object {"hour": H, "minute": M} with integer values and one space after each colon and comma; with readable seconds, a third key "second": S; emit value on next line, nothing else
{"hour": 12, "minute": 0}
